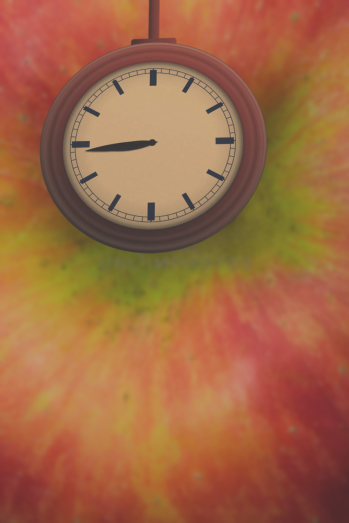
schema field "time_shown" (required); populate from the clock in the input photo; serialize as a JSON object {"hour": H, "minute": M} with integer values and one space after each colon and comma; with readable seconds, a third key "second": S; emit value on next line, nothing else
{"hour": 8, "minute": 44}
